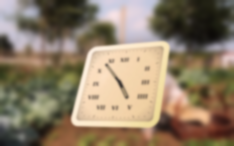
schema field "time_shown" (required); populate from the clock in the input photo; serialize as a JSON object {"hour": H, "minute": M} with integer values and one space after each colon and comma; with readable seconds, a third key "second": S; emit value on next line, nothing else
{"hour": 4, "minute": 53}
